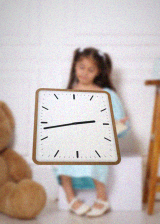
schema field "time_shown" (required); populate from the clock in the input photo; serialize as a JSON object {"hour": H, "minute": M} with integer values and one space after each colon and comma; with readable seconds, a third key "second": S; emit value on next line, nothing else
{"hour": 2, "minute": 43}
